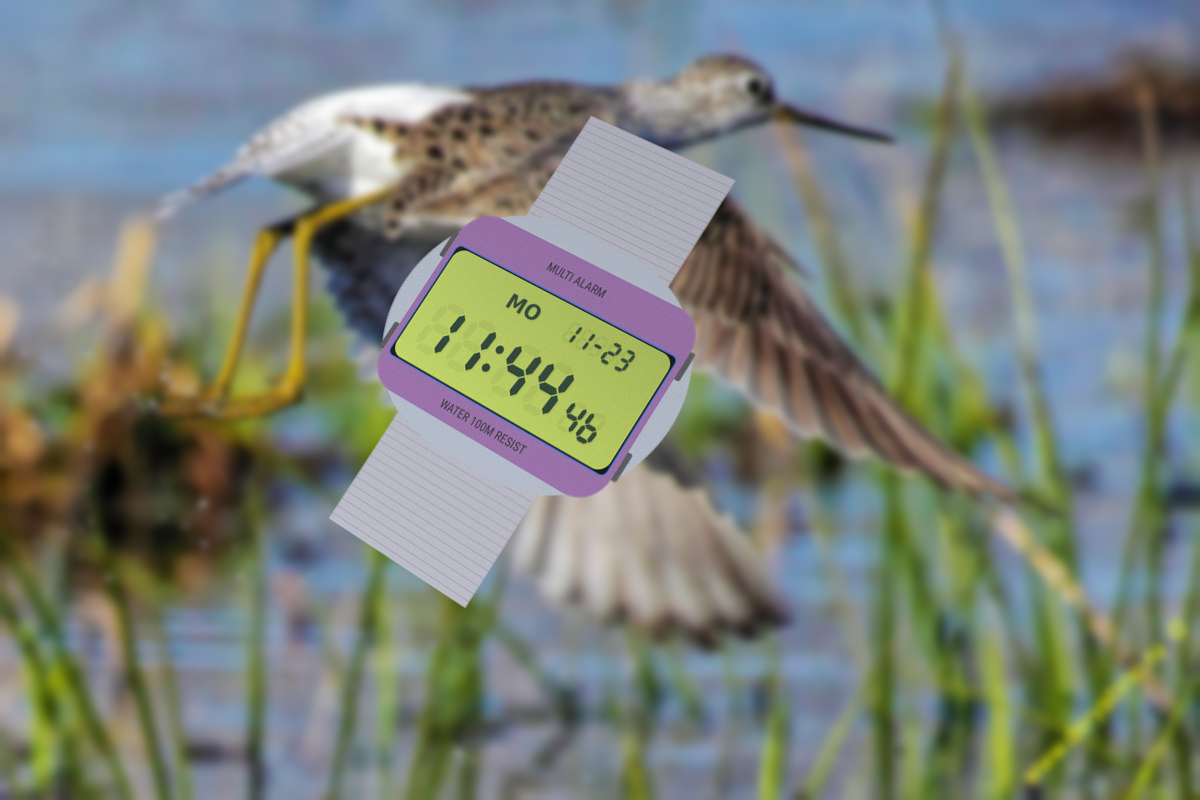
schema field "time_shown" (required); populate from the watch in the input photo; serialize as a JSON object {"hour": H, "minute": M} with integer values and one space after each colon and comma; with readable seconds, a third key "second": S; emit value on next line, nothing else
{"hour": 11, "minute": 44, "second": 46}
